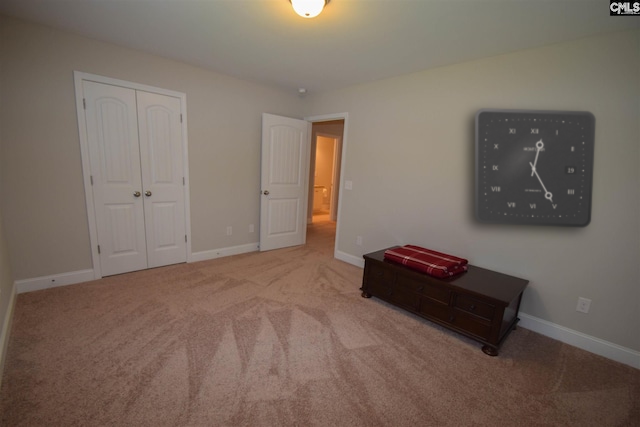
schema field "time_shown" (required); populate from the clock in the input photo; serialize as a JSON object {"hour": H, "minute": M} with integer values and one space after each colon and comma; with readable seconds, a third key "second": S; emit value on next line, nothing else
{"hour": 12, "minute": 25}
